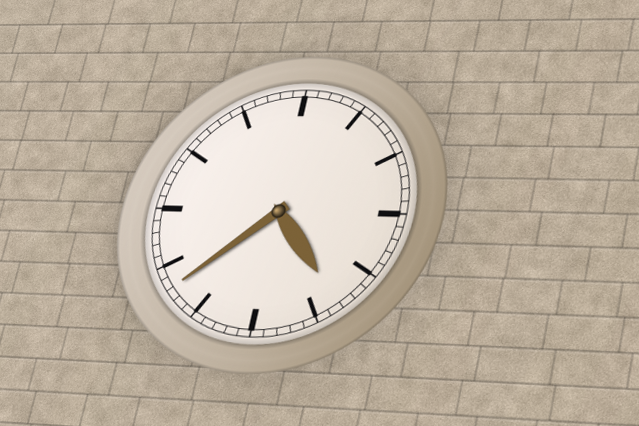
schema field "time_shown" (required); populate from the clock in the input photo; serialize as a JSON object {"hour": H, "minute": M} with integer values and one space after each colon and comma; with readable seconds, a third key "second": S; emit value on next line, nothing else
{"hour": 4, "minute": 38}
